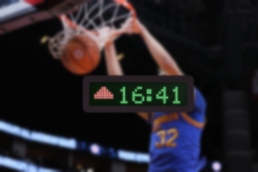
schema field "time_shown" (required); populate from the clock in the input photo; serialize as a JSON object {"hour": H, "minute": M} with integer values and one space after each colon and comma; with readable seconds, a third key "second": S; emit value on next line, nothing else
{"hour": 16, "minute": 41}
